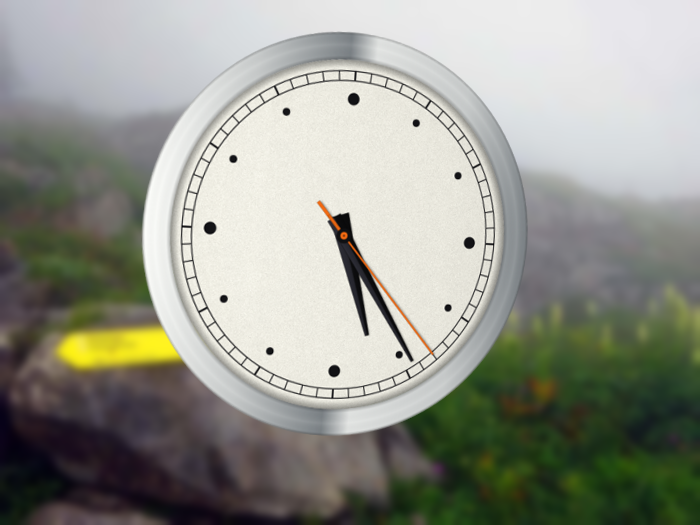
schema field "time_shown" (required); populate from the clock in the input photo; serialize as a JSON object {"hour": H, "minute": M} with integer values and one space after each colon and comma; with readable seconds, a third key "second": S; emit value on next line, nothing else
{"hour": 5, "minute": 24, "second": 23}
